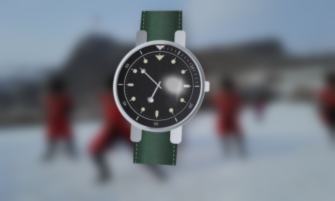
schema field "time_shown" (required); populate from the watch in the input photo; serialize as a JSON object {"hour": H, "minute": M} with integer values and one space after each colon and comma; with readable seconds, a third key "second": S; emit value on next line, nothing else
{"hour": 6, "minute": 52}
